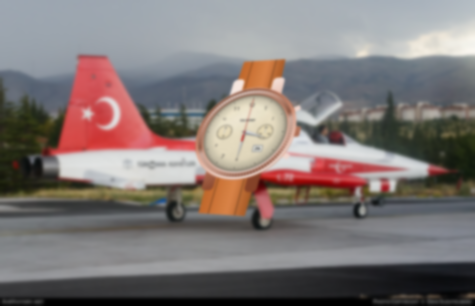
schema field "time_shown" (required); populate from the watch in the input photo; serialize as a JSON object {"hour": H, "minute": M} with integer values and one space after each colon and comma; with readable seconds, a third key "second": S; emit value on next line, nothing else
{"hour": 3, "minute": 30}
